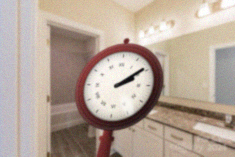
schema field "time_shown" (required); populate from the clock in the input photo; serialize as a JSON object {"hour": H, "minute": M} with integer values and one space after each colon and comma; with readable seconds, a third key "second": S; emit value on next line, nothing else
{"hour": 2, "minute": 9}
